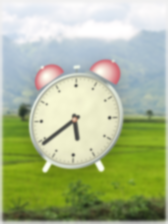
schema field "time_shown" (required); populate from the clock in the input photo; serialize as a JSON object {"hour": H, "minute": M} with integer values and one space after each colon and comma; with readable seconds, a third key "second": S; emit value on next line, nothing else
{"hour": 5, "minute": 39}
